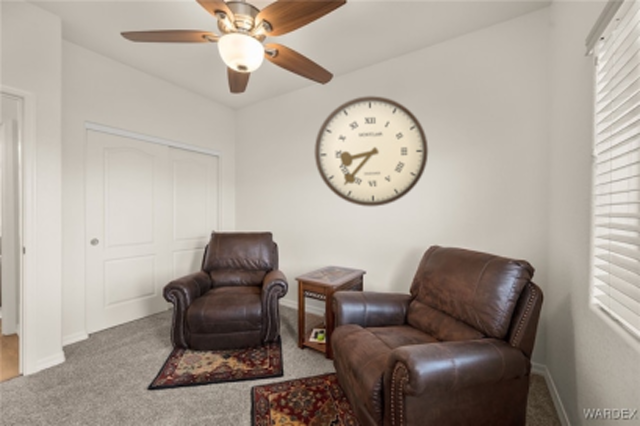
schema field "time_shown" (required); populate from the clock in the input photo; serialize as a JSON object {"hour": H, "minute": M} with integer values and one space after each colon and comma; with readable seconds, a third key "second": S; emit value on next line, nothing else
{"hour": 8, "minute": 37}
